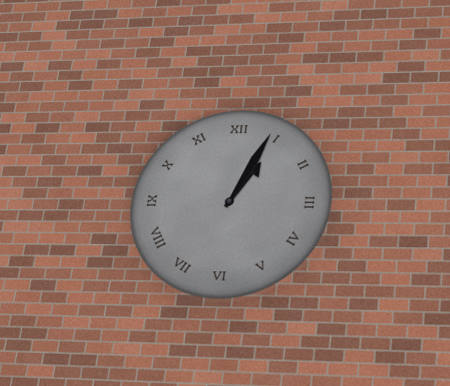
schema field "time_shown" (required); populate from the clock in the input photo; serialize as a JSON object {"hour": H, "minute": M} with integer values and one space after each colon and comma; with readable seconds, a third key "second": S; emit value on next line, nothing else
{"hour": 1, "minute": 4}
